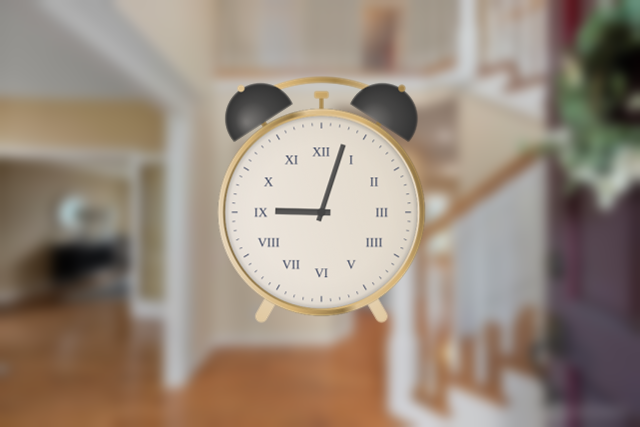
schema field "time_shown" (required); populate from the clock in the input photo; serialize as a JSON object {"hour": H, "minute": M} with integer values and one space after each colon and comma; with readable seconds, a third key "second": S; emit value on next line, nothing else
{"hour": 9, "minute": 3}
